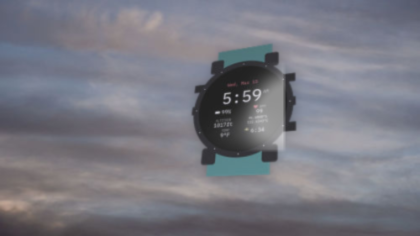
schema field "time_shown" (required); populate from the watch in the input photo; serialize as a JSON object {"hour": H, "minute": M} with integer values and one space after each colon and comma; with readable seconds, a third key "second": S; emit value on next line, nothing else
{"hour": 5, "minute": 59}
